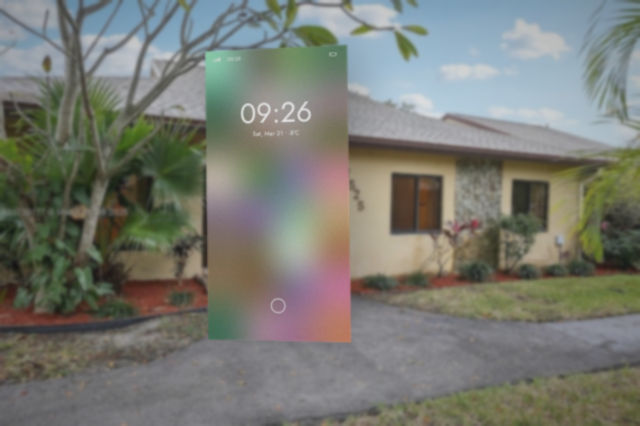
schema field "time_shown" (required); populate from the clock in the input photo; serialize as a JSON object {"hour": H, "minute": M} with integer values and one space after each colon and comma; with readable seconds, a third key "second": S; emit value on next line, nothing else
{"hour": 9, "minute": 26}
